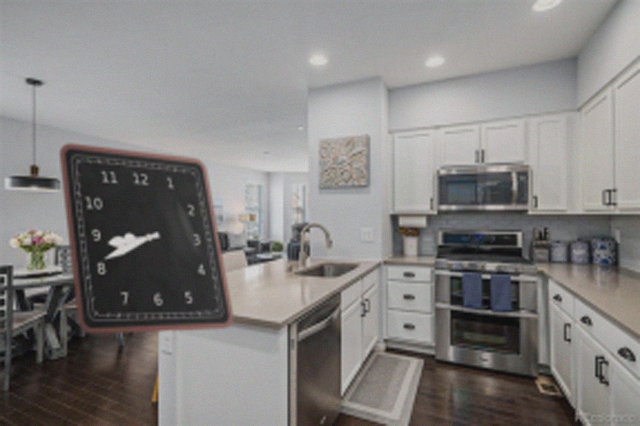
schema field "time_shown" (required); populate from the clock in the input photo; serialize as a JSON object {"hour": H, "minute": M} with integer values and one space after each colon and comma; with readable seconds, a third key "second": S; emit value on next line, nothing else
{"hour": 8, "minute": 41}
